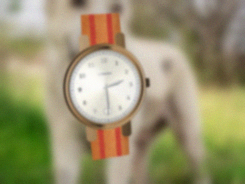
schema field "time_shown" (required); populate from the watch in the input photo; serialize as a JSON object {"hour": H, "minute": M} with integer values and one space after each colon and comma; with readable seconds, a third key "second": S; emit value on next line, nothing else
{"hour": 2, "minute": 30}
